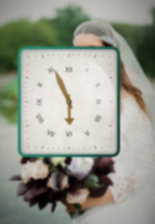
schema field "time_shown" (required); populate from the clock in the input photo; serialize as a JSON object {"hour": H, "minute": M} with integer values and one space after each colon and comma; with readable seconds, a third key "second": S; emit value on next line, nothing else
{"hour": 5, "minute": 56}
